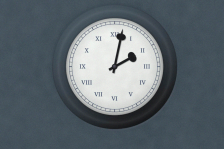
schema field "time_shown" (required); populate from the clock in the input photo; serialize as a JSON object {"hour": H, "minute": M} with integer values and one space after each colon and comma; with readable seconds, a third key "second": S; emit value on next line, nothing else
{"hour": 2, "minute": 2}
